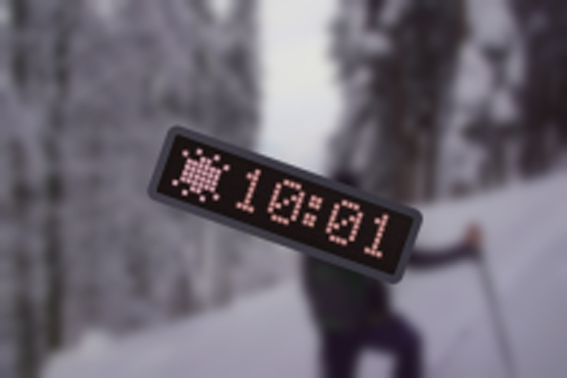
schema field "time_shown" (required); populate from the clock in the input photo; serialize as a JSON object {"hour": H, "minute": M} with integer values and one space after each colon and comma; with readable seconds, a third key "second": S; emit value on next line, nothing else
{"hour": 10, "minute": 1}
